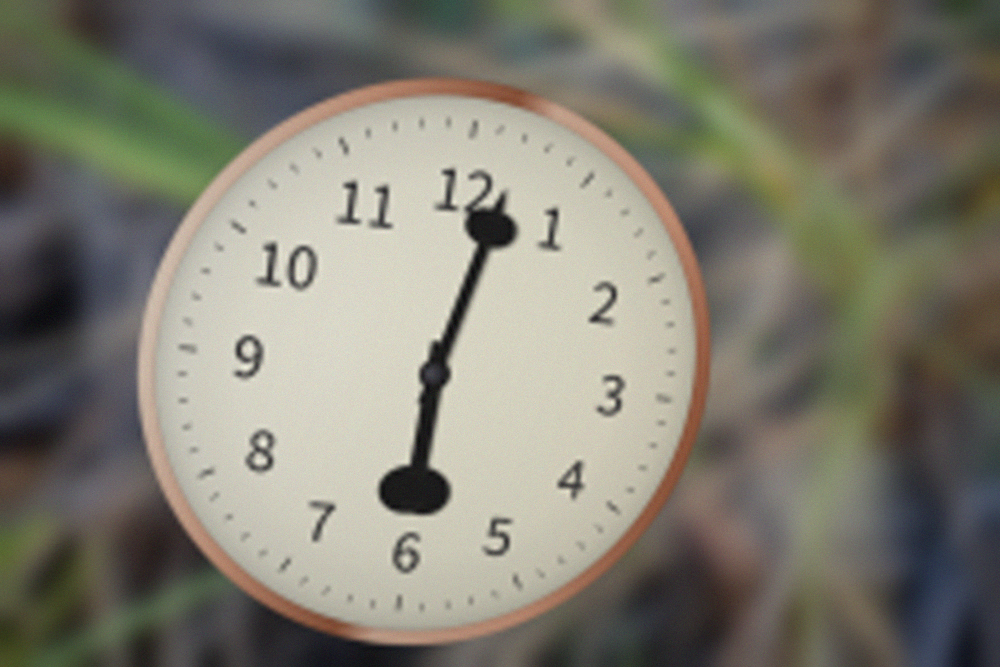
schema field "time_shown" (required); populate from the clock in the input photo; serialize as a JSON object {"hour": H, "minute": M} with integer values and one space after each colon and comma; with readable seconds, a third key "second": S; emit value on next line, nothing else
{"hour": 6, "minute": 2}
